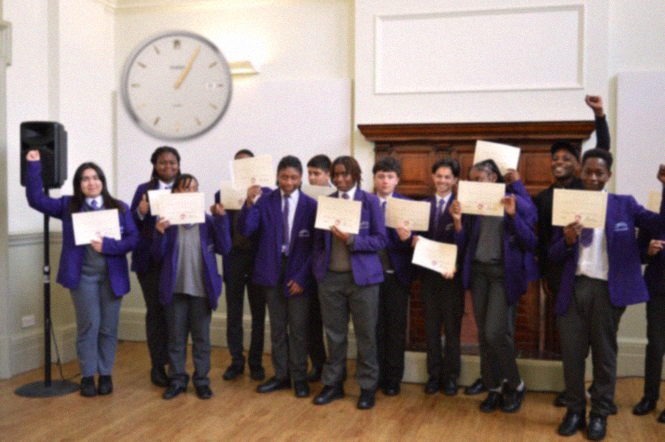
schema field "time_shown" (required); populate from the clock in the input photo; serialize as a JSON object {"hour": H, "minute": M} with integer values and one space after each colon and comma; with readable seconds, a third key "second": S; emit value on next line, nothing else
{"hour": 1, "minute": 5}
